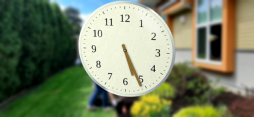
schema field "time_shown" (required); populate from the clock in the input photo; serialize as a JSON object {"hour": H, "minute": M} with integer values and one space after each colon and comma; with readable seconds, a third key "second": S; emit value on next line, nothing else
{"hour": 5, "minute": 26}
